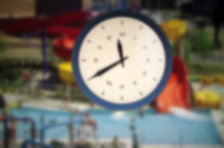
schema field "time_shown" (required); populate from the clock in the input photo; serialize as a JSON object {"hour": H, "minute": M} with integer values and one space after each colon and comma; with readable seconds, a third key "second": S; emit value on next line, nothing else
{"hour": 11, "minute": 40}
